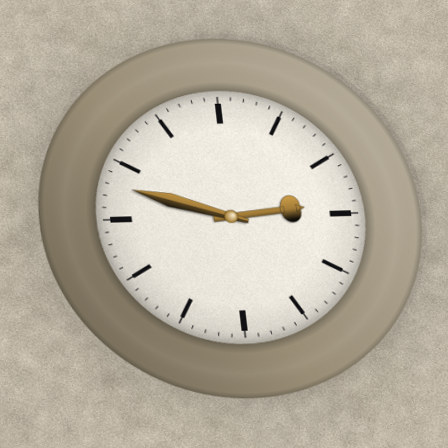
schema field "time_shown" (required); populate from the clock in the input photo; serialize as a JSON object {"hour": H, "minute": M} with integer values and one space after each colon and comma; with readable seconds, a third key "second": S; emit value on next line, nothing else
{"hour": 2, "minute": 48}
